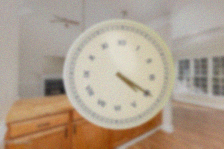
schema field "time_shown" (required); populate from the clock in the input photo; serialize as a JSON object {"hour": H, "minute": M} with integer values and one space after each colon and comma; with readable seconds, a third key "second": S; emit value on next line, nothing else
{"hour": 4, "minute": 20}
